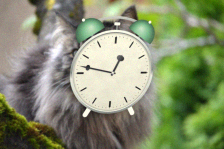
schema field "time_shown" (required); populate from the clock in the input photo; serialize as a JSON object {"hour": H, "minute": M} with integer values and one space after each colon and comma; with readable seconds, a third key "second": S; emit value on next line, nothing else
{"hour": 12, "minute": 47}
